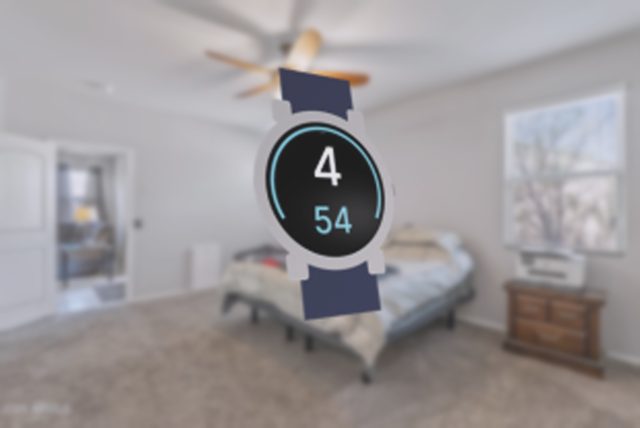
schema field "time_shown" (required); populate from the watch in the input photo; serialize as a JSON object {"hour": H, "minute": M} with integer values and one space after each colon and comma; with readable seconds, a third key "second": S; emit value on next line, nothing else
{"hour": 4, "minute": 54}
